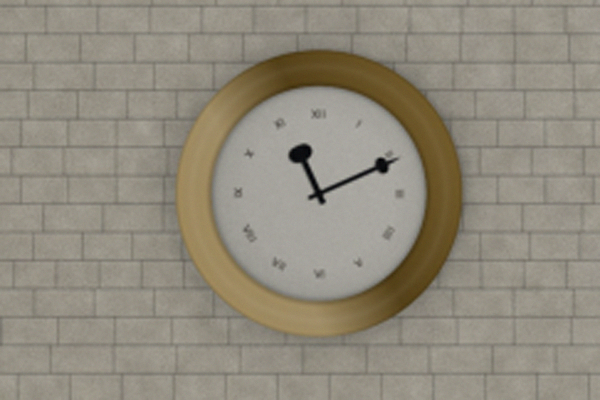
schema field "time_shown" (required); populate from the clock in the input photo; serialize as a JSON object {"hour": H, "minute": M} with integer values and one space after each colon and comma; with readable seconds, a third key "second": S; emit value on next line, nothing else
{"hour": 11, "minute": 11}
